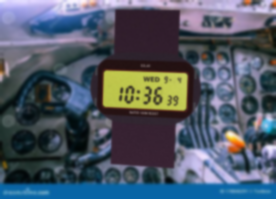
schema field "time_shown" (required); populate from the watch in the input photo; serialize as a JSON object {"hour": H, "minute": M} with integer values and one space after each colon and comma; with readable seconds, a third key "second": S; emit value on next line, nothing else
{"hour": 10, "minute": 36}
